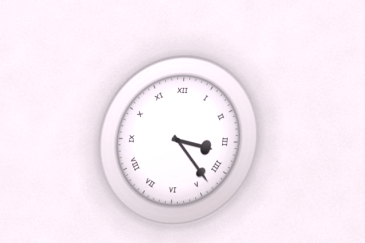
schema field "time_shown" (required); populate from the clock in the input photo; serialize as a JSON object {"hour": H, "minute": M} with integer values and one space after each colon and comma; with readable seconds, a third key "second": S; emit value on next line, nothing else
{"hour": 3, "minute": 23}
